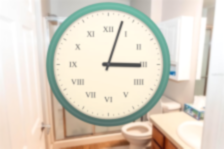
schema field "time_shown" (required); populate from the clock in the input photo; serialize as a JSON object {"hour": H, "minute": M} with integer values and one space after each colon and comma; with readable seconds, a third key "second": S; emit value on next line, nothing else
{"hour": 3, "minute": 3}
